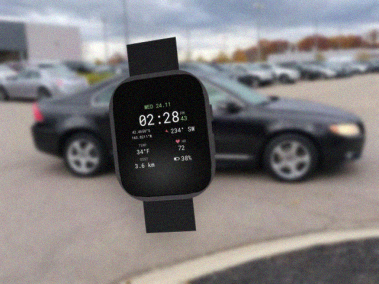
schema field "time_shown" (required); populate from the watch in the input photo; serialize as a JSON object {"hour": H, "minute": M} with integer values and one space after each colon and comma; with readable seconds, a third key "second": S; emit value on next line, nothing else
{"hour": 2, "minute": 28}
